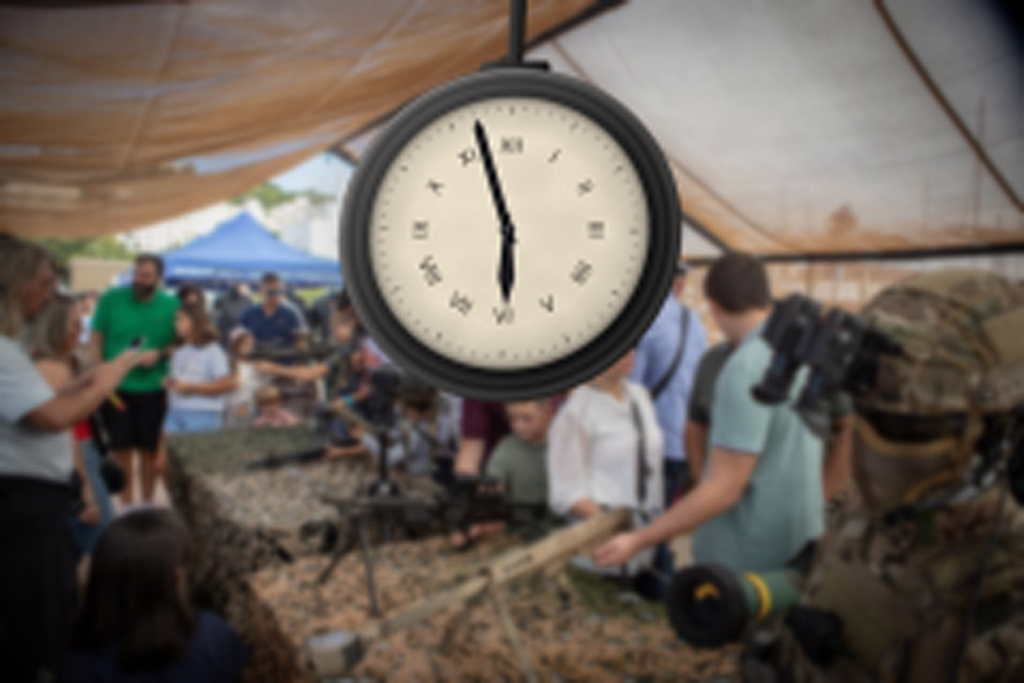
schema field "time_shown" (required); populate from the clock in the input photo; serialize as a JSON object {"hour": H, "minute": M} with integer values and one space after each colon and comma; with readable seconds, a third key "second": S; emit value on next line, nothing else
{"hour": 5, "minute": 57}
